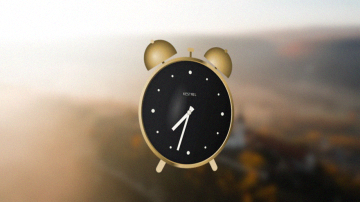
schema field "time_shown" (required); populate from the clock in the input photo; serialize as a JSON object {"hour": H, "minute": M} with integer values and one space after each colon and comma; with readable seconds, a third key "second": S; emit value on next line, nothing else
{"hour": 7, "minute": 33}
